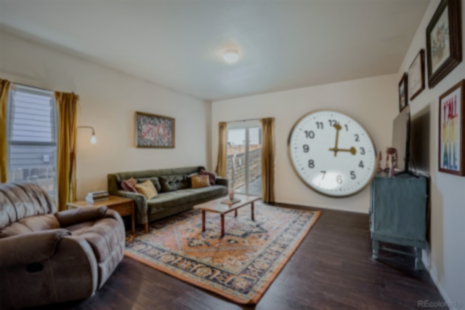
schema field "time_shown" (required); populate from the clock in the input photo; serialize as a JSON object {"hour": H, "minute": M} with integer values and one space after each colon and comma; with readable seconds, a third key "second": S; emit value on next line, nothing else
{"hour": 3, "minute": 2}
